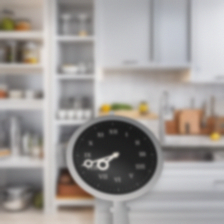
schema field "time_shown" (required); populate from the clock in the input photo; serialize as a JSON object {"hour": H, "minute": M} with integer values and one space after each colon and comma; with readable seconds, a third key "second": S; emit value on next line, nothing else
{"hour": 7, "minute": 42}
